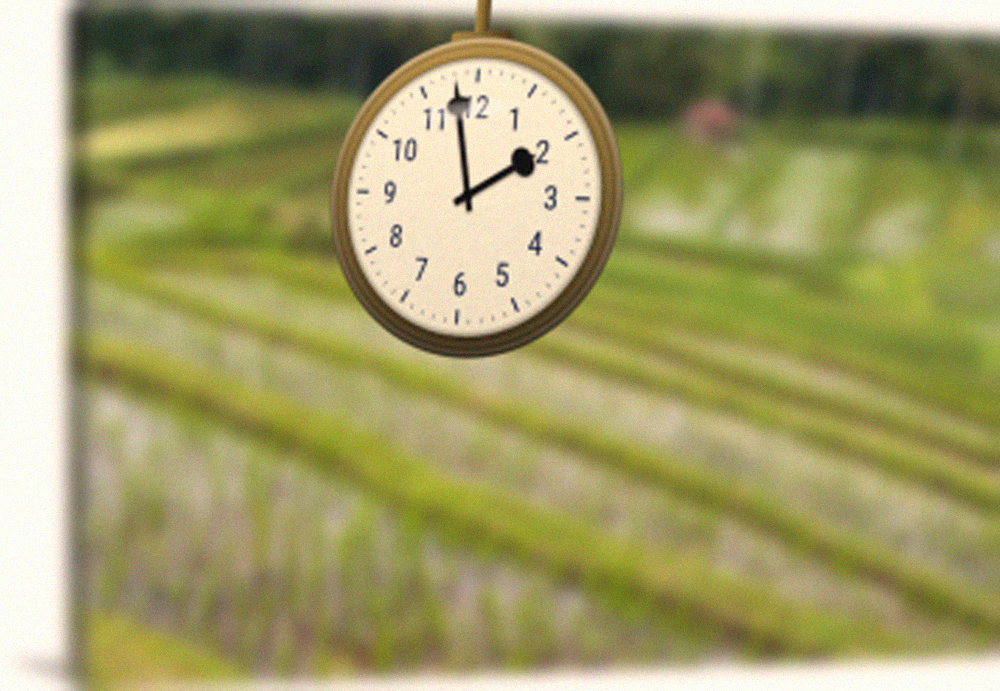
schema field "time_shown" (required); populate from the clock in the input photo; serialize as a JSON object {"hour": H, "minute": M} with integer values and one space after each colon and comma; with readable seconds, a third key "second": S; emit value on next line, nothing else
{"hour": 1, "minute": 58}
